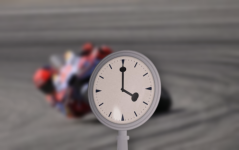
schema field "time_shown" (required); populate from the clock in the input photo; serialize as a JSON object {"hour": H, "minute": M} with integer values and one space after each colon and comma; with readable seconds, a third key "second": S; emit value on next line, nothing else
{"hour": 4, "minute": 0}
